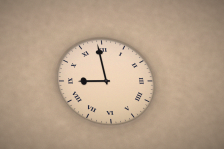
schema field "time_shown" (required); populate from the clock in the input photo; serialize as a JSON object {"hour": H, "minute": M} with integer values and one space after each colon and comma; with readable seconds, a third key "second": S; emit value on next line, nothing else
{"hour": 8, "minute": 59}
